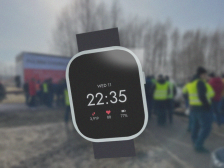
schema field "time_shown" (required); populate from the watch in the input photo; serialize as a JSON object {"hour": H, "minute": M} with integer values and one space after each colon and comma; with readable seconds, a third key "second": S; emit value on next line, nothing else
{"hour": 22, "minute": 35}
